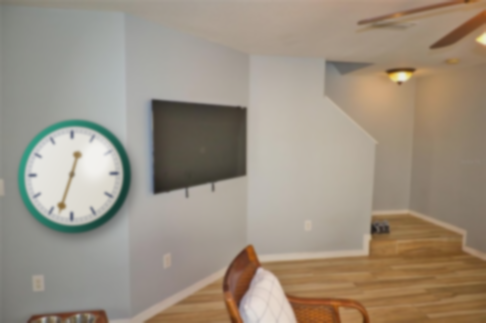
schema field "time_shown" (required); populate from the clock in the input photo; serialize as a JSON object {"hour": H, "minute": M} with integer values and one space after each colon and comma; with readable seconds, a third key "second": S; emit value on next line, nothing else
{"hour": 12, "minute": 33}
